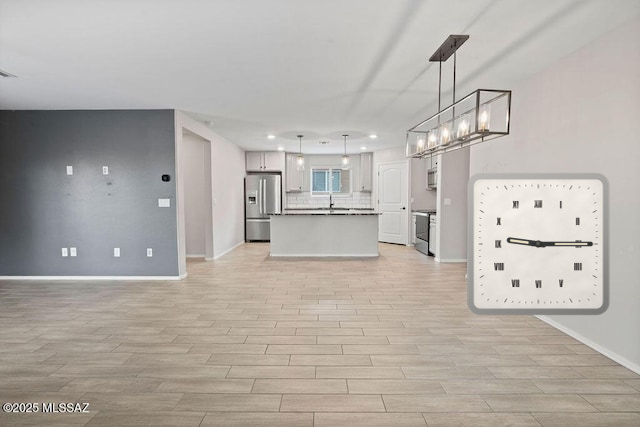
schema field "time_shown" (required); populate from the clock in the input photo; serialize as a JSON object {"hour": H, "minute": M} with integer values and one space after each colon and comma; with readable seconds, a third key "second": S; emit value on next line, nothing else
{"hour": 9, "minute": 15}
